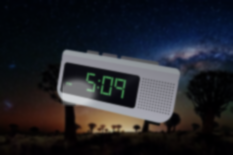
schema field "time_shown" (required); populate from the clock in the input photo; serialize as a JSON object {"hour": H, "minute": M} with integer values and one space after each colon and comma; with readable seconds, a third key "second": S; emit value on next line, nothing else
{"hour": 5, "minute": 9}
